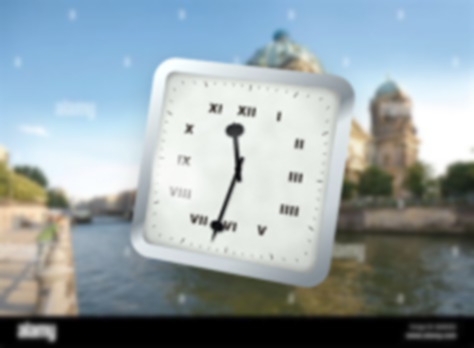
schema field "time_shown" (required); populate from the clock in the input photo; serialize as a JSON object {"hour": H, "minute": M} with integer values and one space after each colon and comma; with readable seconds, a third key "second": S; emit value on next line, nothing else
{"hour": 11, "minute": 32}
